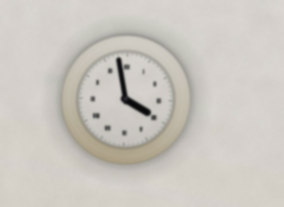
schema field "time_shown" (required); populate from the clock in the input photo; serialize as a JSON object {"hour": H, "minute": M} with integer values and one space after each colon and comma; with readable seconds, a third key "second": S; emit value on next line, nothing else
{"hour": 3, "minute": 58}
